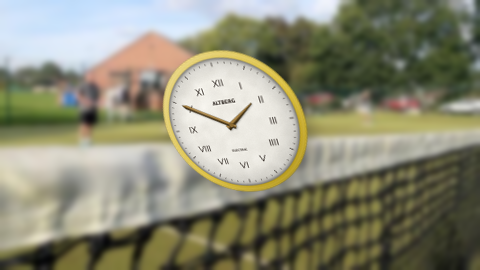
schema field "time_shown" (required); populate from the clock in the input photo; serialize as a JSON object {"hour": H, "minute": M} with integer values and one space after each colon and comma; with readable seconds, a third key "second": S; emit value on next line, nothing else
{"hour": 1, "minute": 50}
